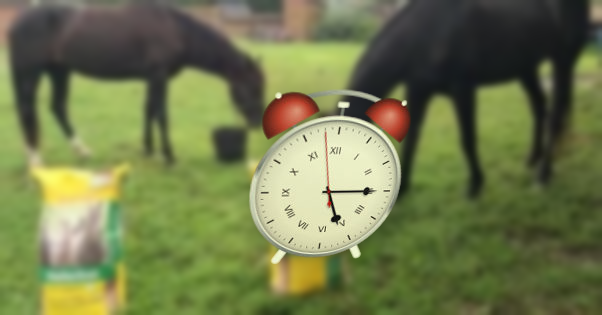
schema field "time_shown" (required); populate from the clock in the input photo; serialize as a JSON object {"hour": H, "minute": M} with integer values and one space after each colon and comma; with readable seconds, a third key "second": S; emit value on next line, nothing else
{"hour": 5, "minute": 14, "second": 58}
